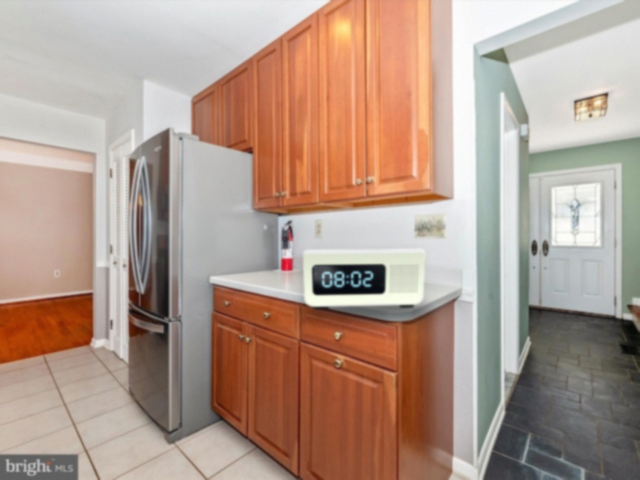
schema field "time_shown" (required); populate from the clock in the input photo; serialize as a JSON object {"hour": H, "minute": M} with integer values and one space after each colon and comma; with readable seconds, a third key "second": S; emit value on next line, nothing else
{"hour": 8, "minute": 2}
